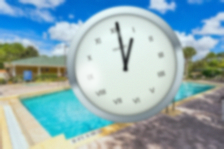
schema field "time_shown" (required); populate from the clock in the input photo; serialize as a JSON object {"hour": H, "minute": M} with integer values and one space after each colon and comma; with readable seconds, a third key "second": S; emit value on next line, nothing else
{"hour": 1, "minute": 1}
